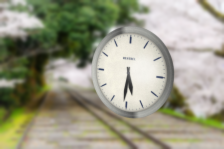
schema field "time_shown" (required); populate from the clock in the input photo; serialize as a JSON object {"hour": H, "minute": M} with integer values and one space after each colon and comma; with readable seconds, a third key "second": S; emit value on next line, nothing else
{"hour": 5, "minute": 31}
